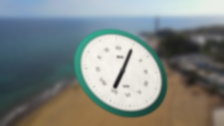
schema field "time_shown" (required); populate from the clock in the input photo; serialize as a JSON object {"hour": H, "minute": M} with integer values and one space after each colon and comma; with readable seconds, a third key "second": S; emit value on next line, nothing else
{"hour": 7, "minute": 5}
